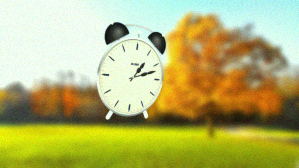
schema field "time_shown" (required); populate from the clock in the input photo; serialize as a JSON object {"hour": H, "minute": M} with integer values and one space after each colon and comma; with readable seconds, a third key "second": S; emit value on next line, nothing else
{"hour": 1, "minute": 12}
